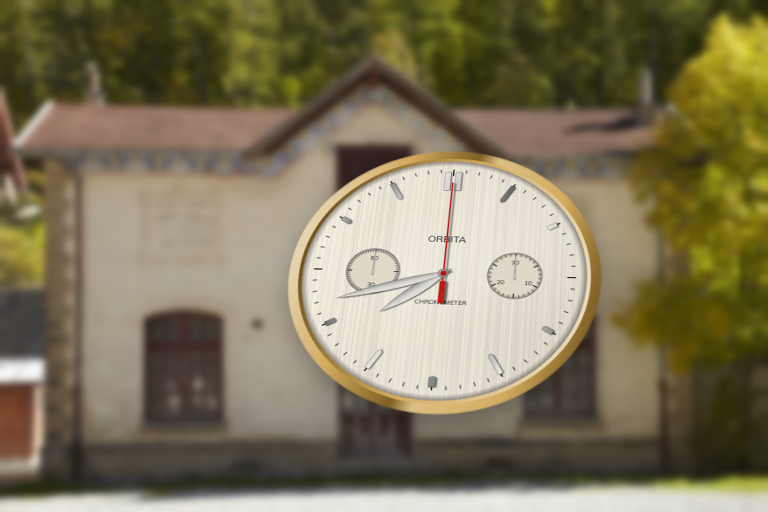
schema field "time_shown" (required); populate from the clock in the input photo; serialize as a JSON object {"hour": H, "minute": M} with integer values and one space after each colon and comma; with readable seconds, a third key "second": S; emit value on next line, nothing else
{"hour": 7, "minute": 42}
